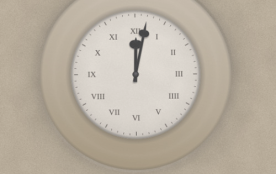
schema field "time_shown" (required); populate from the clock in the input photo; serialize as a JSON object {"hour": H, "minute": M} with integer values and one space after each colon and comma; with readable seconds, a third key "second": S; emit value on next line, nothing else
{"hour": 12, "minute": 2}
